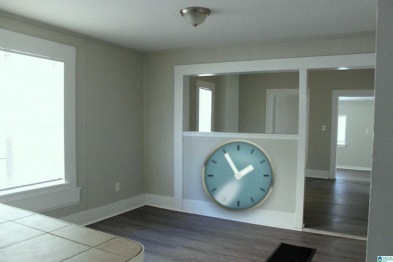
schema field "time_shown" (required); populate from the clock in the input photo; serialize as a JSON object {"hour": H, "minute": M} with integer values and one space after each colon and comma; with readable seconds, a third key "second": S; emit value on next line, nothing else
{"hour": 1, "minute": 55}
